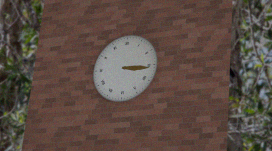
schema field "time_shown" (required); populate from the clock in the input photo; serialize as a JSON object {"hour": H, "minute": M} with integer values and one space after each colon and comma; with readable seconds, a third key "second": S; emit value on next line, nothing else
{"hour": 3, "minute": 16}
